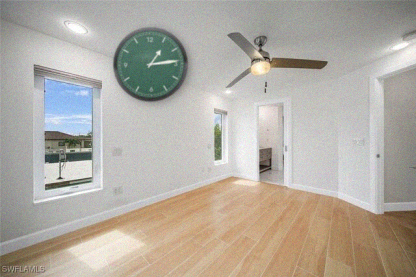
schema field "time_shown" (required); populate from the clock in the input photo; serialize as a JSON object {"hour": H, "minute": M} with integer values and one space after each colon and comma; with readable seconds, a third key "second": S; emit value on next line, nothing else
{"hour": 1, "minute": 14}
